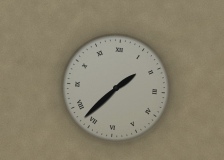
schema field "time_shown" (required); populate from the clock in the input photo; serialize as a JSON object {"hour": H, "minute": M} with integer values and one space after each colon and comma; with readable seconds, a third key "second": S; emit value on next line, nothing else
{"hour": 1, "minute": 37}
